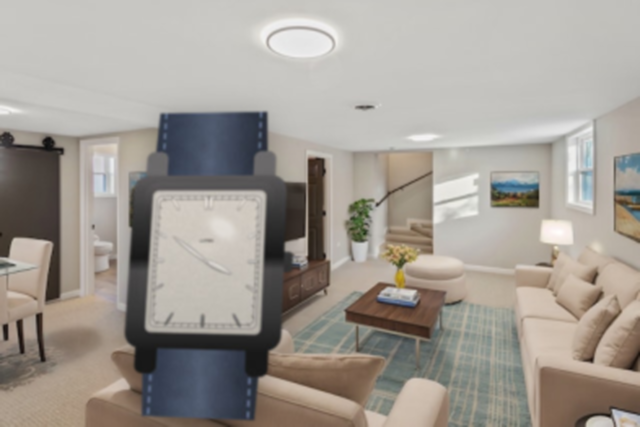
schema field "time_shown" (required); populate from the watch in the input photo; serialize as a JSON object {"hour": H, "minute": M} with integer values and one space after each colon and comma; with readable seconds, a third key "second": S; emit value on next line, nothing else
{"hour": 3, "minute": 51}
